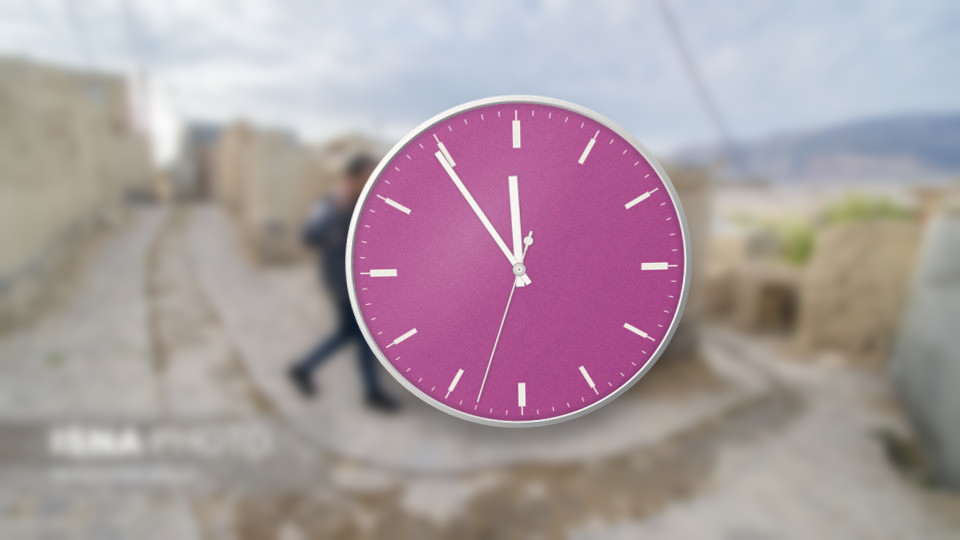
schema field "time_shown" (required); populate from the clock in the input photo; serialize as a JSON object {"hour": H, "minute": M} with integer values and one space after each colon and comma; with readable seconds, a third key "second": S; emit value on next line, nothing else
{"hour": 11, "minute": 54, "second": 33}
